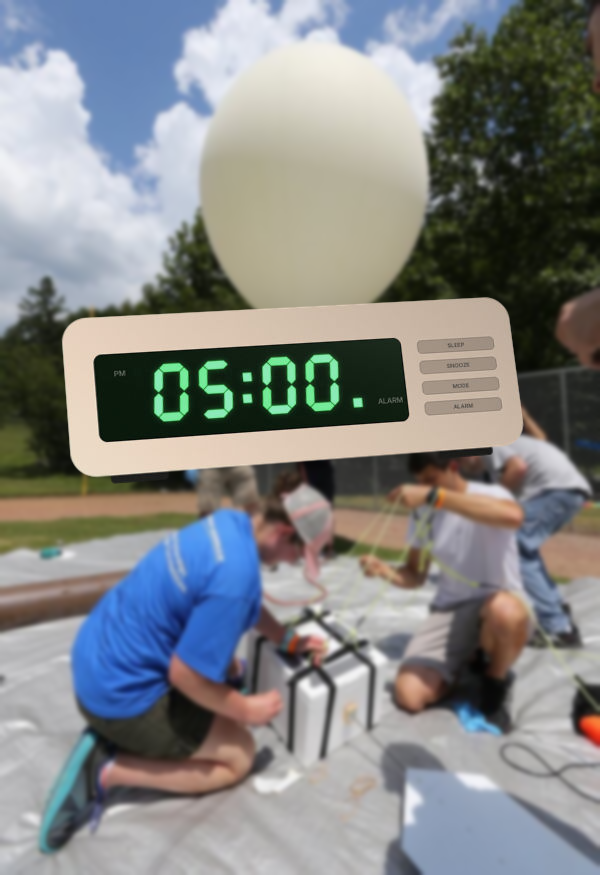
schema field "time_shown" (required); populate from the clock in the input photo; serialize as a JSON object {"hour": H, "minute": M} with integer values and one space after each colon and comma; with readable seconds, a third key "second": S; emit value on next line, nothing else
{"hour": 5, "minute": 0}
